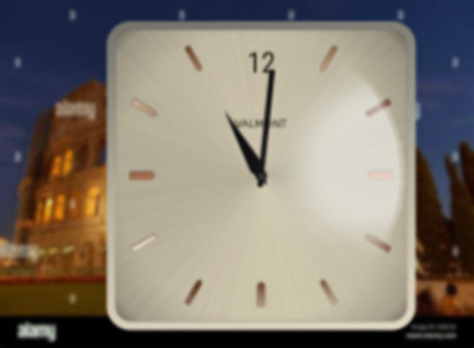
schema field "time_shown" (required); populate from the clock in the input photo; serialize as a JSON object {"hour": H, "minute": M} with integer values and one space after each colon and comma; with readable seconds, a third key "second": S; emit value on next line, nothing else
{"hour": 11, "minute": 1}
